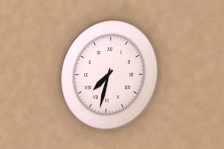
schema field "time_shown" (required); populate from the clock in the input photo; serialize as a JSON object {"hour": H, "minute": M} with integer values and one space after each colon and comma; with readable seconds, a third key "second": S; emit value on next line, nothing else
{"hour": 7, "minute": 32}
